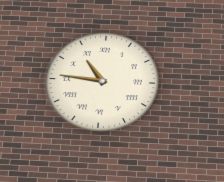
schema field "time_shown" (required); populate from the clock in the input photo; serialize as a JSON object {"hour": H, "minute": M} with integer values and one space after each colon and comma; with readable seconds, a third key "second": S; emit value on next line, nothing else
{"hour": 10, "minute": 46}
